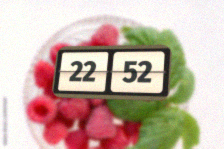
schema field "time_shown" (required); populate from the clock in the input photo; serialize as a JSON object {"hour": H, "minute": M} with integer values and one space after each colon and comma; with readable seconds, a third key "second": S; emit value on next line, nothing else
{"hour": 22, "minute": 52}
